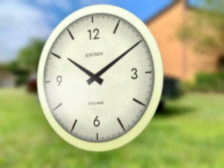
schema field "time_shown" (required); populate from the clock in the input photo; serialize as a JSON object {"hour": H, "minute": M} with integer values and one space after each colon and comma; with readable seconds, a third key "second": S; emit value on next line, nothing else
{"hour": 10, "minute": 10}
